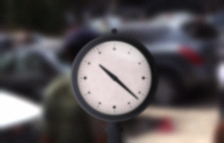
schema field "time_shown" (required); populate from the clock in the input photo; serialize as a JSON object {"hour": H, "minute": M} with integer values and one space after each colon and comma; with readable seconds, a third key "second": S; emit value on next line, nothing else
{"hour": 10, "minute": 22}
